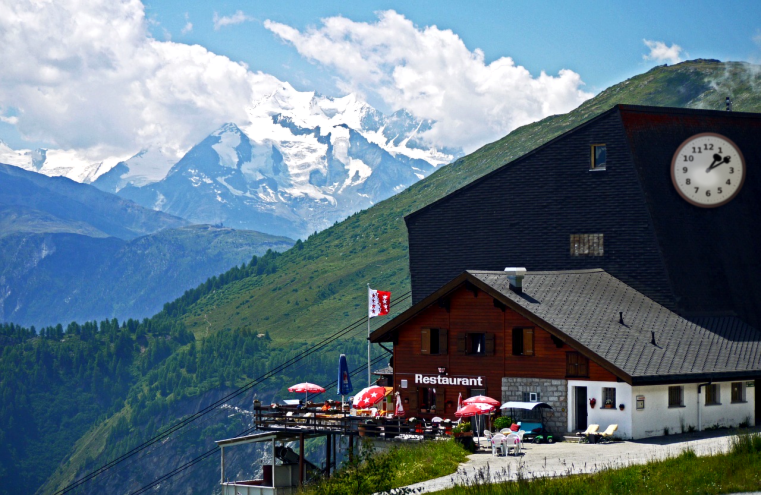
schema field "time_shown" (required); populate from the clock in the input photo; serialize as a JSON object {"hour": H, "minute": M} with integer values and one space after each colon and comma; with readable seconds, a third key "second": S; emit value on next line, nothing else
{"hour": 1, "minute": 10}
